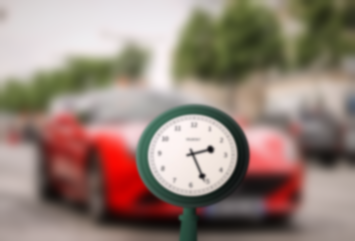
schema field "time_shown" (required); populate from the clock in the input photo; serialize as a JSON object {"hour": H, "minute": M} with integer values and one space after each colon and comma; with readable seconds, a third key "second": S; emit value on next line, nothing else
{"hour": 2, "minute": 26}
